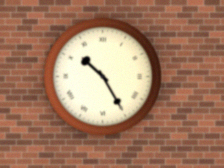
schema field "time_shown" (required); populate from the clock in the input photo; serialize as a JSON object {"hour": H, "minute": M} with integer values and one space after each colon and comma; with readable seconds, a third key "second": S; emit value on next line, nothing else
{"hour": 10, "minute": 25}
